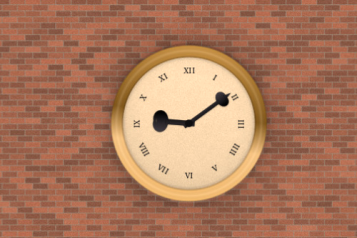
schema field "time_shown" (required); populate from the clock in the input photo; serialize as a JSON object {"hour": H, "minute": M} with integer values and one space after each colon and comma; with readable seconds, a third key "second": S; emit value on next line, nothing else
{"hour": 9, "minute": 9}
